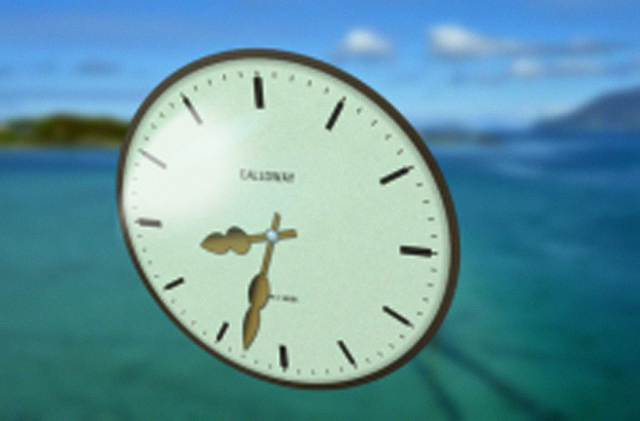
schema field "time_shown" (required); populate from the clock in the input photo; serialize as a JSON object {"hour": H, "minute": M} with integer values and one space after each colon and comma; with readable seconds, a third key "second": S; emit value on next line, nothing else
{"hour": 8, "minute": 33}
